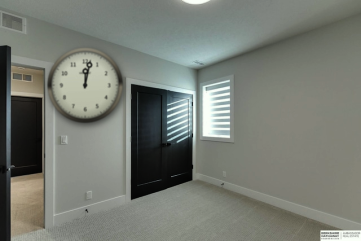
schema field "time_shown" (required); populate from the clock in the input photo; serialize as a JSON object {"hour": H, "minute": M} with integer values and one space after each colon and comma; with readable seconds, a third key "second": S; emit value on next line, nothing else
{"hour": 12, "minute": 2}
